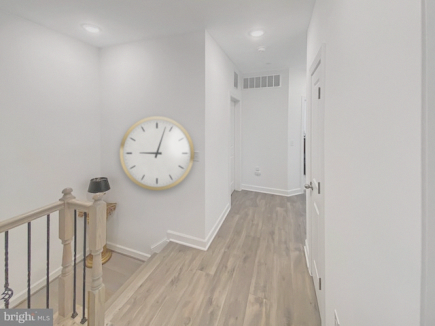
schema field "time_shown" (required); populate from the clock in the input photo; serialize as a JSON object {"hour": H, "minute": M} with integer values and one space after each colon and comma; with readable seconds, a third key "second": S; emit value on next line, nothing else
{"hour": 9, "minute": 3}
